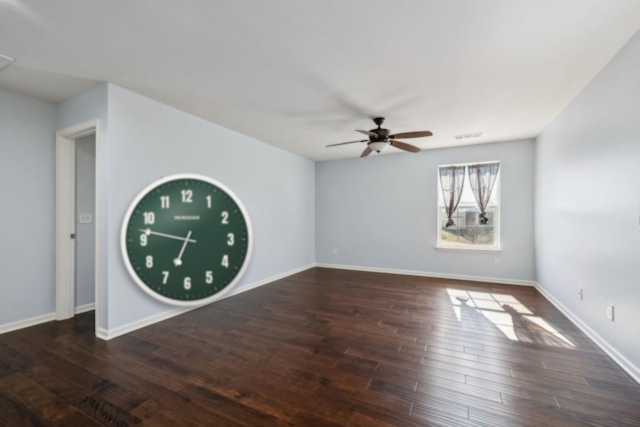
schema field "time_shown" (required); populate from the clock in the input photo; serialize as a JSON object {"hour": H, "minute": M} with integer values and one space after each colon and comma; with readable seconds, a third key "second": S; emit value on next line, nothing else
{"hour": 6, "minute": 47}
